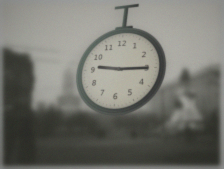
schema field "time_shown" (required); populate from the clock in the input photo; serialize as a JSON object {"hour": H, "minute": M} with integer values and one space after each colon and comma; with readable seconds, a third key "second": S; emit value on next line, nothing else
{"hour": 9, "minute": 15}
